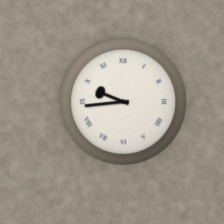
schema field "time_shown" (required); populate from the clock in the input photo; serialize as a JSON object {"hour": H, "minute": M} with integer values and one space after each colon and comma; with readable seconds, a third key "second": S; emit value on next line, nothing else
{"hour": 9, "minute": 44}
